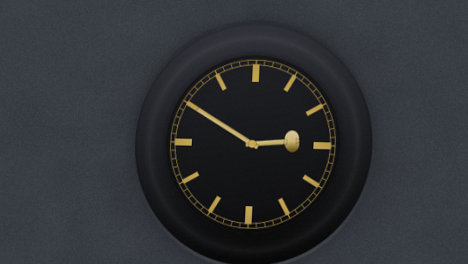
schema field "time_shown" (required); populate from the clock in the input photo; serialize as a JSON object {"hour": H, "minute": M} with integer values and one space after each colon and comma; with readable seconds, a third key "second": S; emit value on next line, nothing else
{"hour": 2, "minute": 50}
